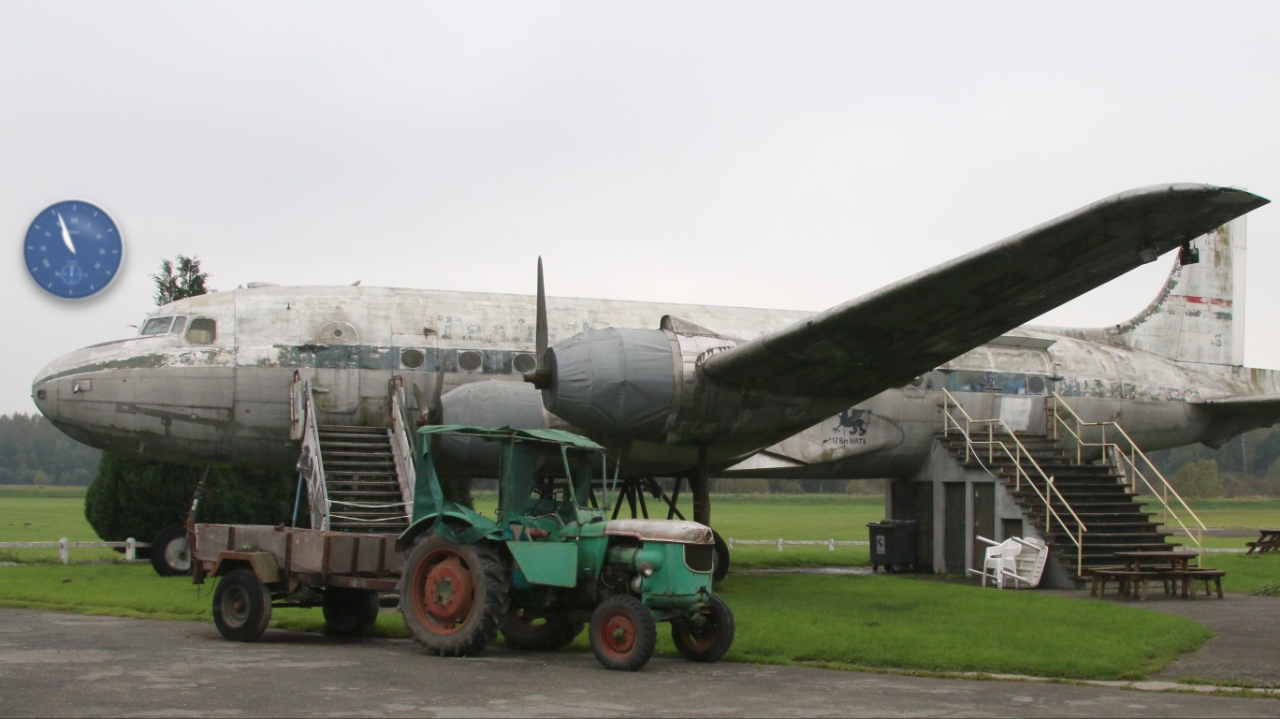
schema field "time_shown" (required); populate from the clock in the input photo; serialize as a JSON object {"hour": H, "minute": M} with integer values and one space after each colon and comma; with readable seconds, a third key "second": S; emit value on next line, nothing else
{"hour": 10, "minute": 56}
